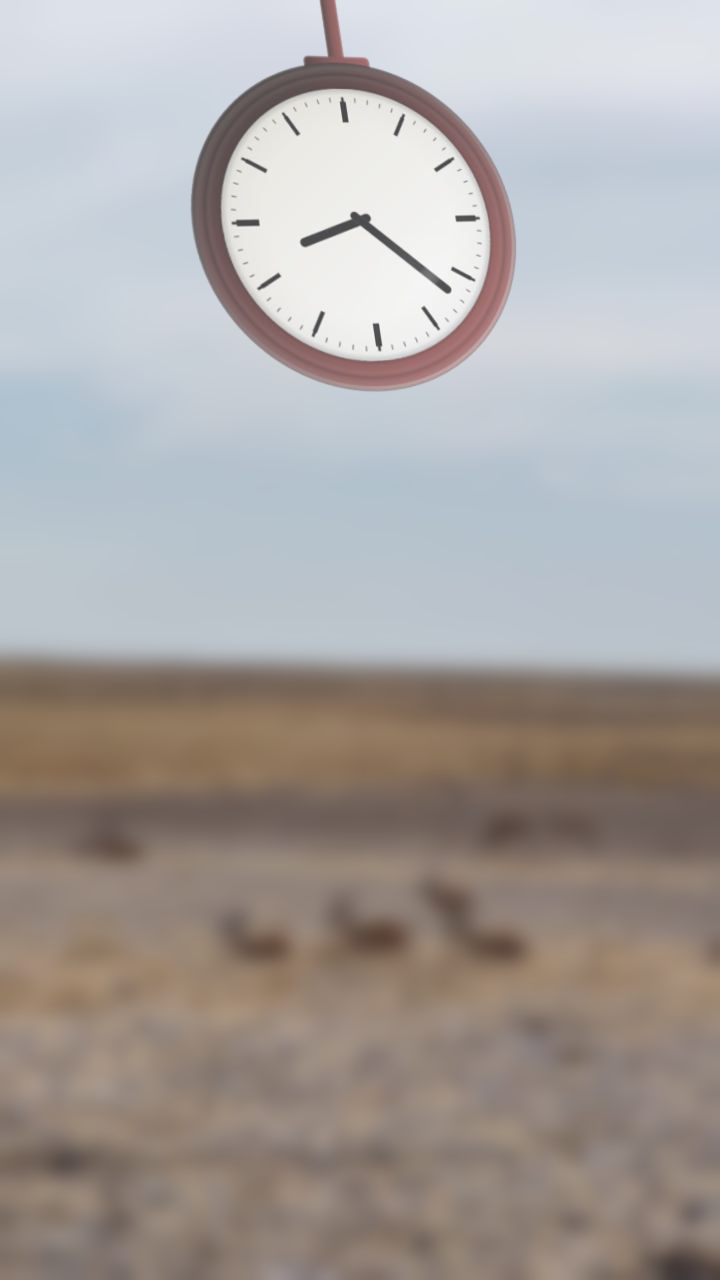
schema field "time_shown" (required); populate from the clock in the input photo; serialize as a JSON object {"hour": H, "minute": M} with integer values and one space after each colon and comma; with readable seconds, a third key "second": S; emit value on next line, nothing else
{"hour": 8, "minute": 22}
